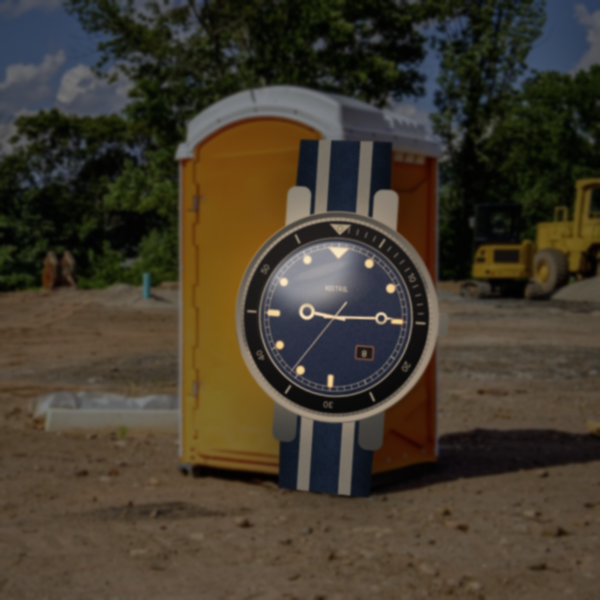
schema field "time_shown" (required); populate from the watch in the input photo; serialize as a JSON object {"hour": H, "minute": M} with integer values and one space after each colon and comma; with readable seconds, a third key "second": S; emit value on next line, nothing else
{"hour": 9, "minute": 14, "second": 36}
